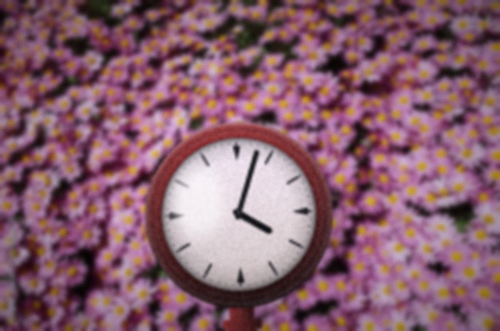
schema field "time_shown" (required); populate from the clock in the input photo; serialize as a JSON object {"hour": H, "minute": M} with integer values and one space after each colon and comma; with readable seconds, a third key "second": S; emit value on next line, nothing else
{"hour": 4, "minute": 3}
